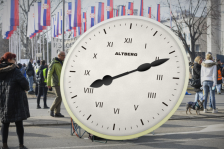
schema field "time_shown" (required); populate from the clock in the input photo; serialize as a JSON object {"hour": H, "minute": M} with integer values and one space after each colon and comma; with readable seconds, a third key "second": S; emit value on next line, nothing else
{"hour": 8, "minute": 11}
